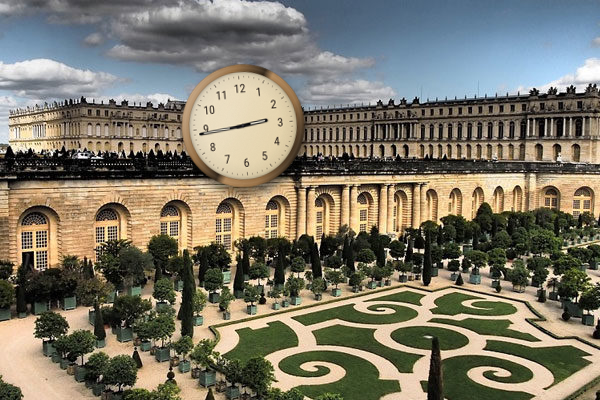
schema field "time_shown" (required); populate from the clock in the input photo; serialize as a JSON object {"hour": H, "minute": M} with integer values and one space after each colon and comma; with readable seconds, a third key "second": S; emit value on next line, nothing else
{"hour": 2, "minute": 44}
